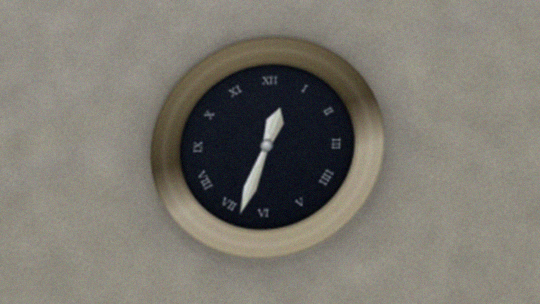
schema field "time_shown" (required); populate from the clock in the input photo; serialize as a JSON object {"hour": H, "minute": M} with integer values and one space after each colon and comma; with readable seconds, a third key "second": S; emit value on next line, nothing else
{"hour": 12, "minute": 33}
